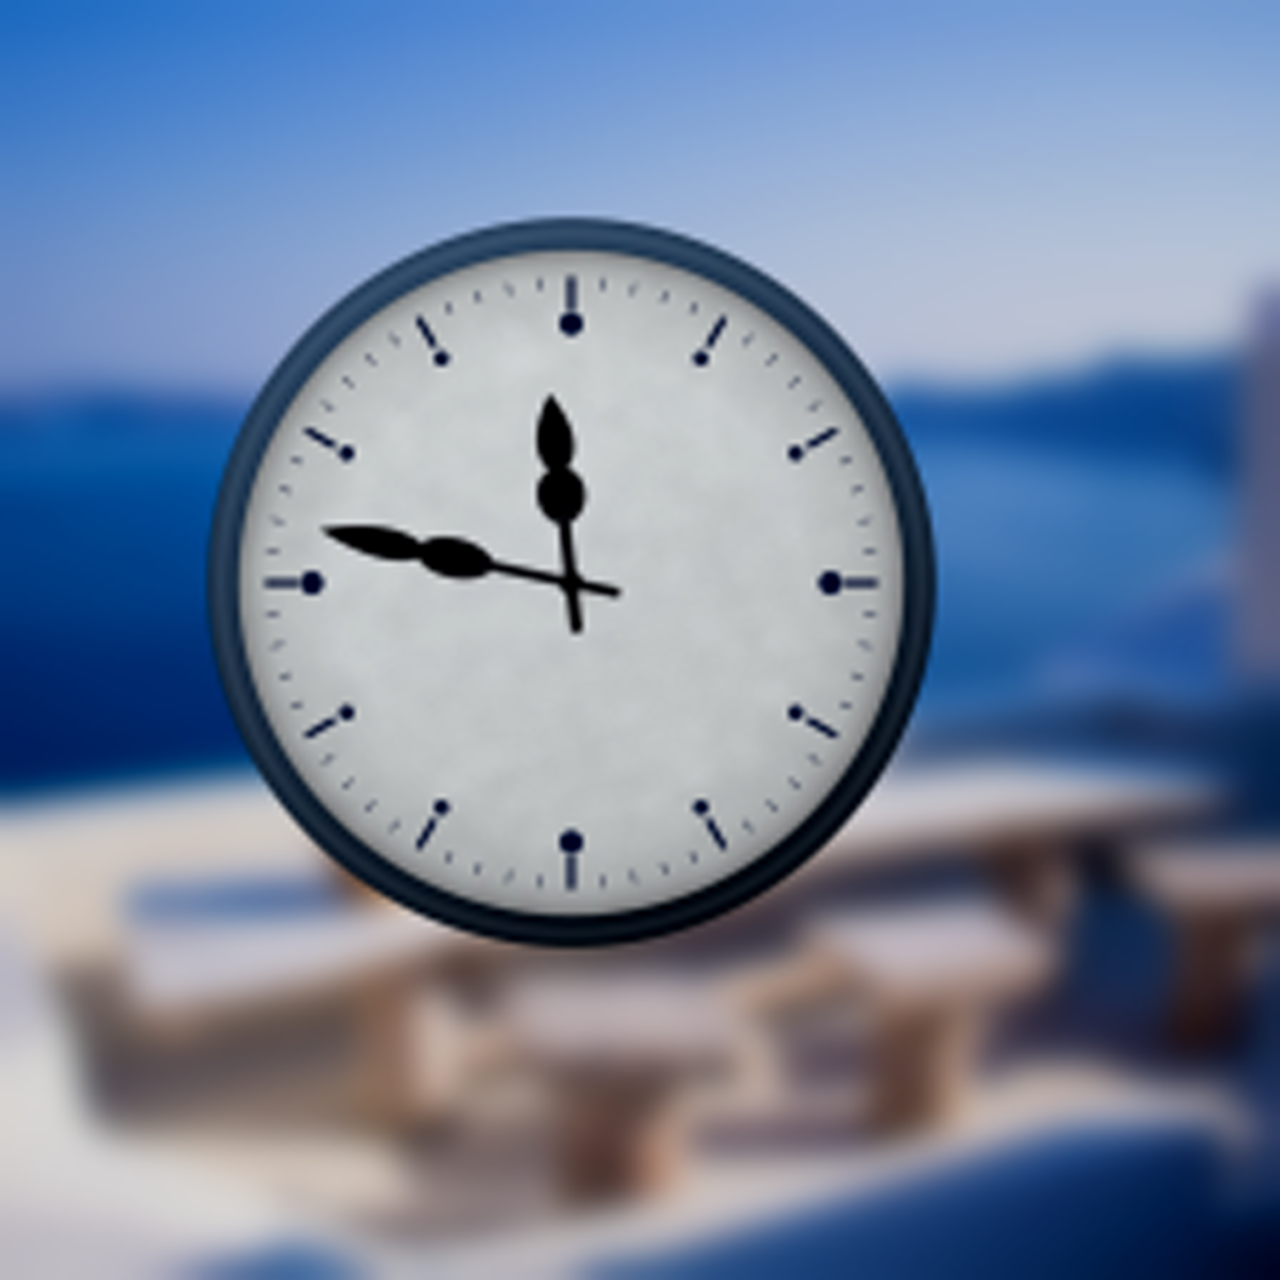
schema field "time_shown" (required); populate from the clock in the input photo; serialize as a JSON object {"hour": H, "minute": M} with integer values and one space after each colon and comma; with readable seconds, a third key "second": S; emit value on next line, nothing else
{"hour": 11, "minute": 47}
